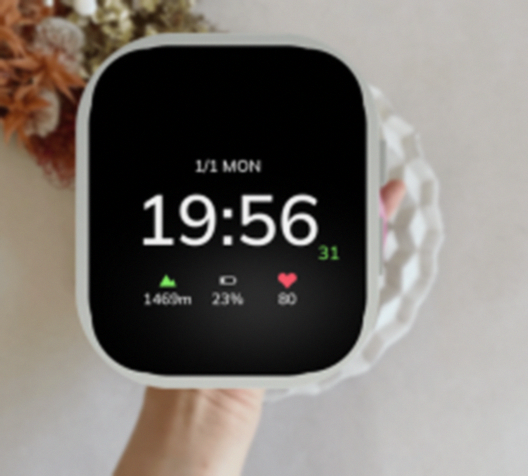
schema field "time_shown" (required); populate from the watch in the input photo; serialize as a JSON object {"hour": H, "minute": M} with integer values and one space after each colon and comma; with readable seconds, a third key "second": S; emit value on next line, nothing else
{"hour": 19, "minute": 56}
